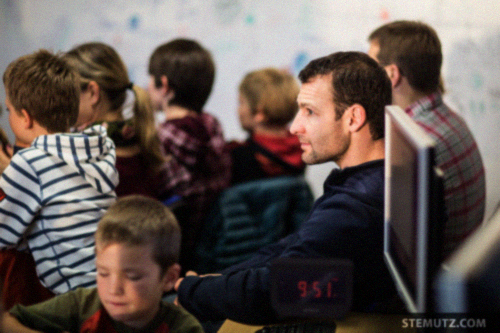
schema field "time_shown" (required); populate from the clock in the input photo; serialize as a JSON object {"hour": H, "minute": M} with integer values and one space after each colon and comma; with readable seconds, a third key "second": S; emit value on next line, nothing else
{"hour": 9, "minute": 51}
